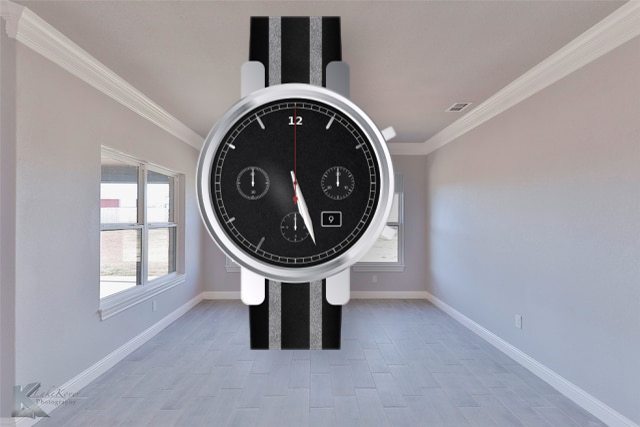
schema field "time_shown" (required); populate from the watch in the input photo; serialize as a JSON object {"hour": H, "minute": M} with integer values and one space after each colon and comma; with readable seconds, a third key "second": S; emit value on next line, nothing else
{"hour": 5, "minute": 27}
